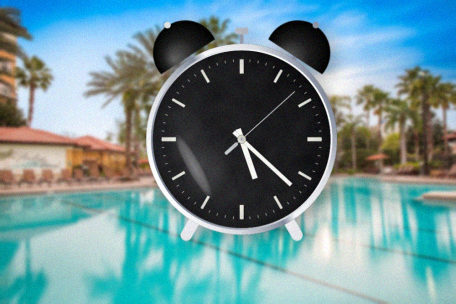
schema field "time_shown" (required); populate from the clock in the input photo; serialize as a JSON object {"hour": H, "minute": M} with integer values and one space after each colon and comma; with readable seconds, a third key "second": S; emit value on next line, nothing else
{"hour": 5, "minute": 22, "second": 8}
